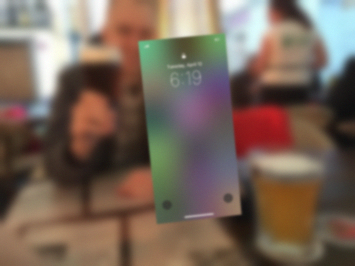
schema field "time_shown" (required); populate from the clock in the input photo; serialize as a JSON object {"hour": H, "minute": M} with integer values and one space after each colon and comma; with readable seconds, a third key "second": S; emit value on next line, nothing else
{"hour": 6, "minute": 19}
